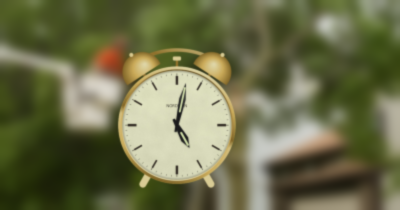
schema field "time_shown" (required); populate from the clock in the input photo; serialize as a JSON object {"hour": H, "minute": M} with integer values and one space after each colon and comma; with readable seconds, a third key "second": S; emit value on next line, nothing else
{"hour": 5, "minute": 2}
